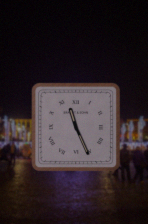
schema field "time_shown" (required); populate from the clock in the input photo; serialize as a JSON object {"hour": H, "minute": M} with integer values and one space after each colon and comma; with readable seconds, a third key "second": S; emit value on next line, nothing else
{"hour": 11, "minute": 26}
